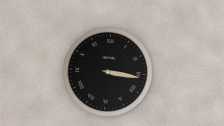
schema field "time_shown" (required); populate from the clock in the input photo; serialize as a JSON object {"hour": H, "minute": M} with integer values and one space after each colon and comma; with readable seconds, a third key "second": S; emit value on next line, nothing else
{"hour": 3, "minute": 16}
